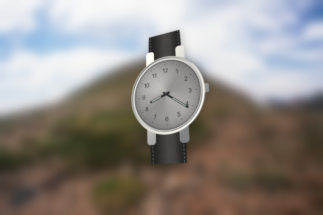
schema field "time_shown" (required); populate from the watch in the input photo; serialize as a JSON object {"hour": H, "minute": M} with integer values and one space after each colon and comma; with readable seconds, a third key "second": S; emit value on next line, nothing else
{"hour": 8, "minute": 21}
